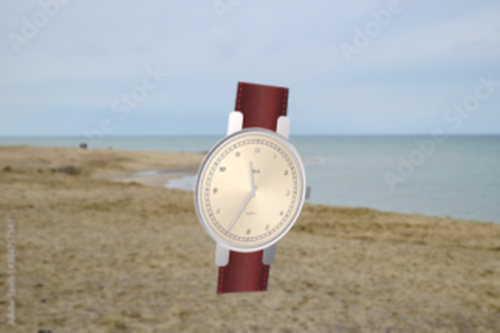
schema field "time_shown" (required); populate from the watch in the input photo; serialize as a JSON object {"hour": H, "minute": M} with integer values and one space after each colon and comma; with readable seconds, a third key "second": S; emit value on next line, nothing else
{"hour": 11, "minute": 35}
